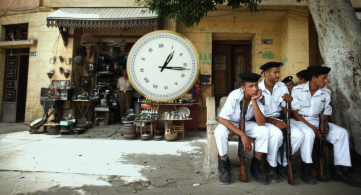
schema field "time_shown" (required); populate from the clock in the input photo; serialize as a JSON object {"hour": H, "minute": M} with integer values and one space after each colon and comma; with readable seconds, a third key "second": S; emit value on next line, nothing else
{"hour": 1, "minute": 17}
